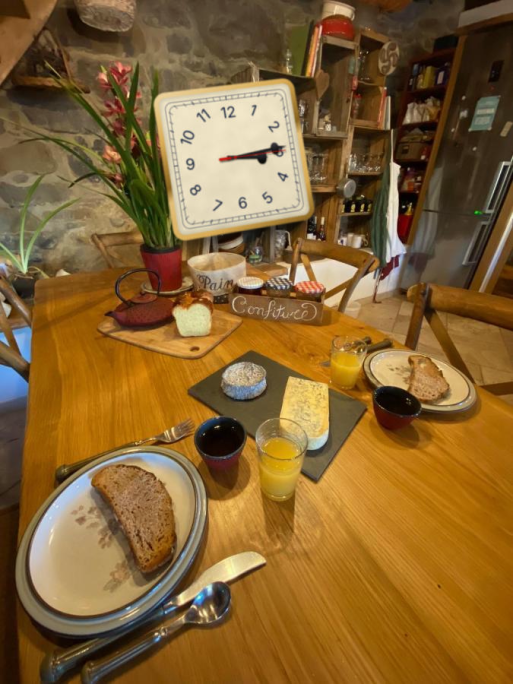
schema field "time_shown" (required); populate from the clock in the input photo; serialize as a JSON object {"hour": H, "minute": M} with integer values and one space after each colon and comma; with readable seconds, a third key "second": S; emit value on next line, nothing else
{"hour": 3, "minute": 14, "second": 15}
